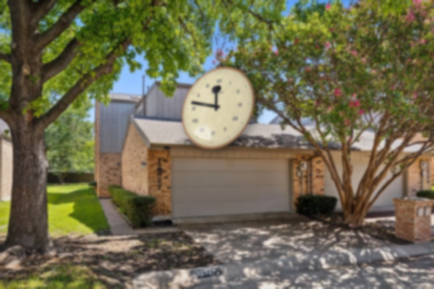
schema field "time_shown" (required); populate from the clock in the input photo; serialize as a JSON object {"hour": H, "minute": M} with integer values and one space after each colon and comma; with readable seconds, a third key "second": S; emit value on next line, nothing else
{"hour": 11, "minute": 47}
